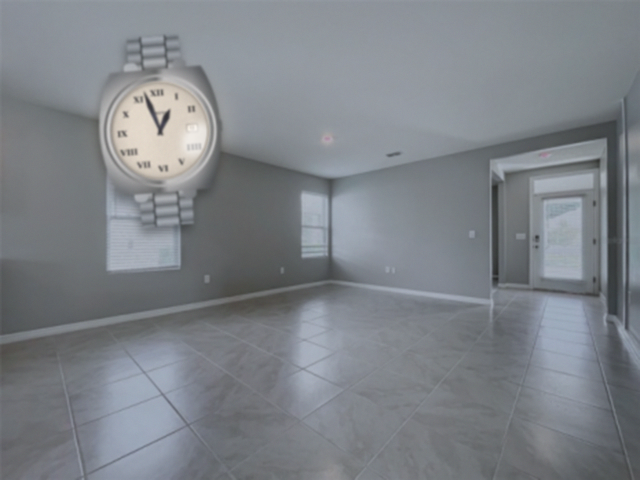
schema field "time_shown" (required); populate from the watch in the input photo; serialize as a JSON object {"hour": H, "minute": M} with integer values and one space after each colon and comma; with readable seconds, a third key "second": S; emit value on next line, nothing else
{"hour": 12, "minute": 57}
